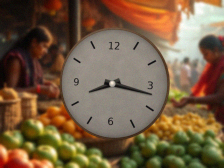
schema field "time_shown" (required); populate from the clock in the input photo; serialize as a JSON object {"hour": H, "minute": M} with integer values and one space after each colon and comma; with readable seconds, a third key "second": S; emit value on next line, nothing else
{"hour": 8, "minute": 17}
